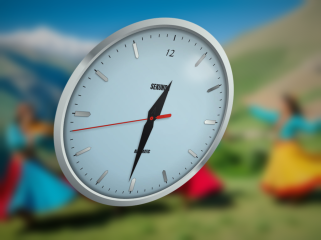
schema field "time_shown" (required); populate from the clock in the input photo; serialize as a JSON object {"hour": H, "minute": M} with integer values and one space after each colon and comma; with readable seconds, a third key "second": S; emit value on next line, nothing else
{"hour": 12, "minute": 30, "second": 43}
